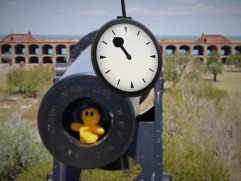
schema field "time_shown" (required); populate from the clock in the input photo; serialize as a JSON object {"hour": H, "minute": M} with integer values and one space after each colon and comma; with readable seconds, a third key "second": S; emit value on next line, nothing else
{"hour": 10, "minute": 54}
